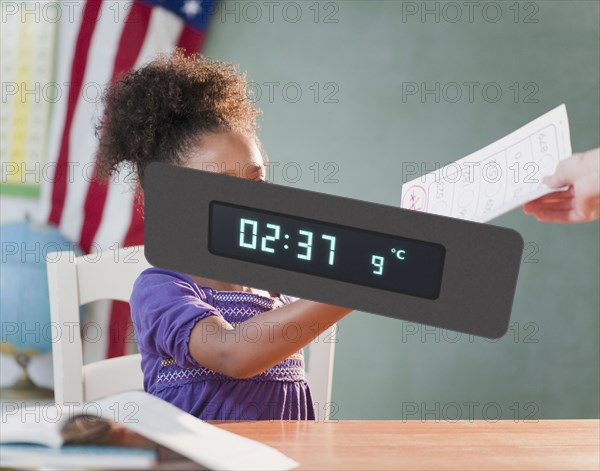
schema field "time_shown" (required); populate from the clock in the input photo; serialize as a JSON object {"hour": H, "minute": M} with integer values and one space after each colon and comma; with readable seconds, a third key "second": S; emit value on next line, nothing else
{"hour": 2, "minute": 37}
